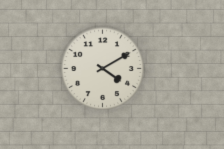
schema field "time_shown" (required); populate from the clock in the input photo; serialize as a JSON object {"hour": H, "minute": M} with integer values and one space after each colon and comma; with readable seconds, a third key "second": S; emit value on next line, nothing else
{"hour": 4, "minute": 10}
